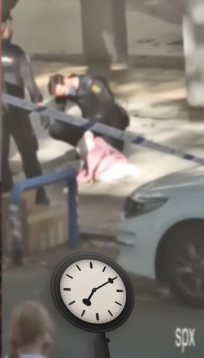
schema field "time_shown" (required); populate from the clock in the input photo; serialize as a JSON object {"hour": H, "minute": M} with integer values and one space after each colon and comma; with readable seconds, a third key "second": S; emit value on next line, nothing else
{"hour": 7, "minute": 10}
